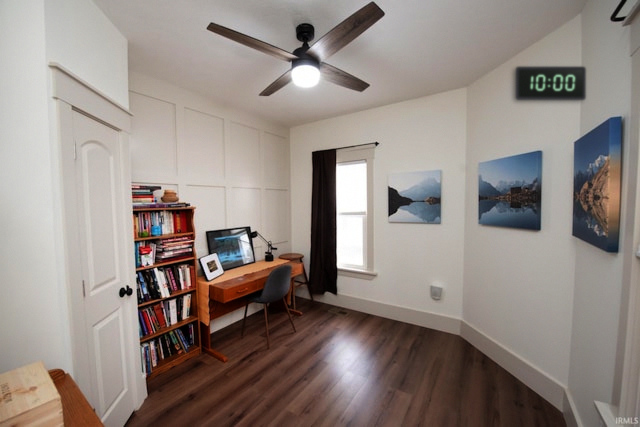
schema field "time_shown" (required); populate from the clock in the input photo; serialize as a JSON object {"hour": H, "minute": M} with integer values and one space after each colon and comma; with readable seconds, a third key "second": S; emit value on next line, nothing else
{"hour": 10, "minute": 0}
